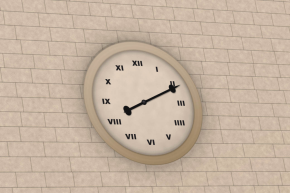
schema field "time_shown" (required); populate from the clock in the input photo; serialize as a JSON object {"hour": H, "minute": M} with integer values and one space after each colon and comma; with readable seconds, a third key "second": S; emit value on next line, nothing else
{"hour": 8, "minute": 11}
